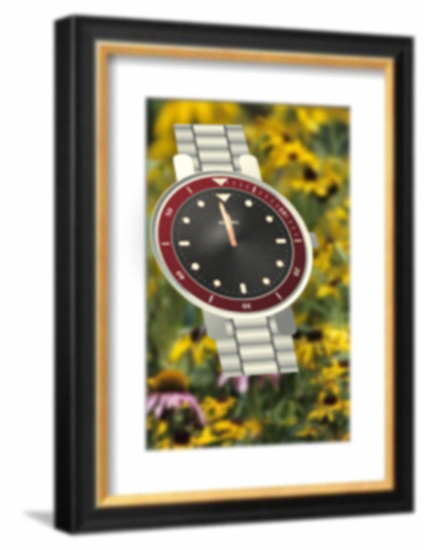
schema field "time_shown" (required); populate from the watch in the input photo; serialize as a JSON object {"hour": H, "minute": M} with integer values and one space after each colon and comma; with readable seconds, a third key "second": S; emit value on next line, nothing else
{"hour": 11, "minute": 59}
